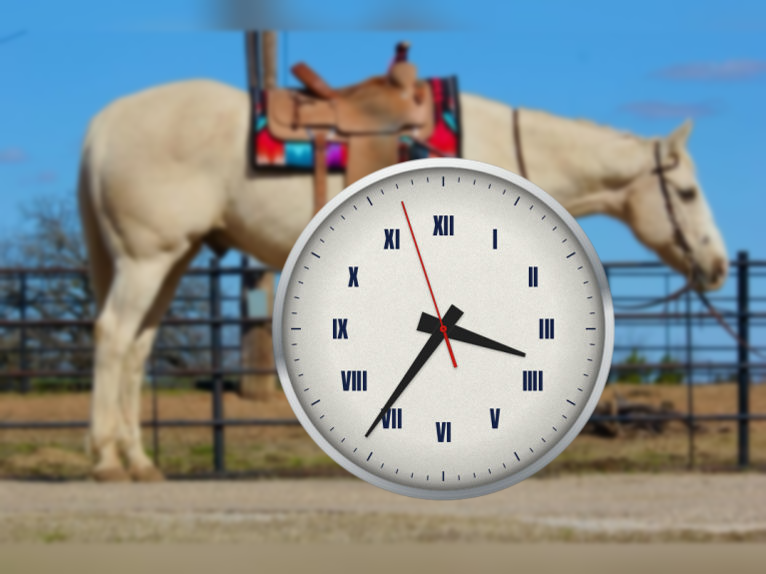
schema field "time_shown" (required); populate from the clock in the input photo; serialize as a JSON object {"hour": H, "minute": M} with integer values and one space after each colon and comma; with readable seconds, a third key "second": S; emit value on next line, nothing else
{"hour": 3, "minute": 35, "second": 57}
